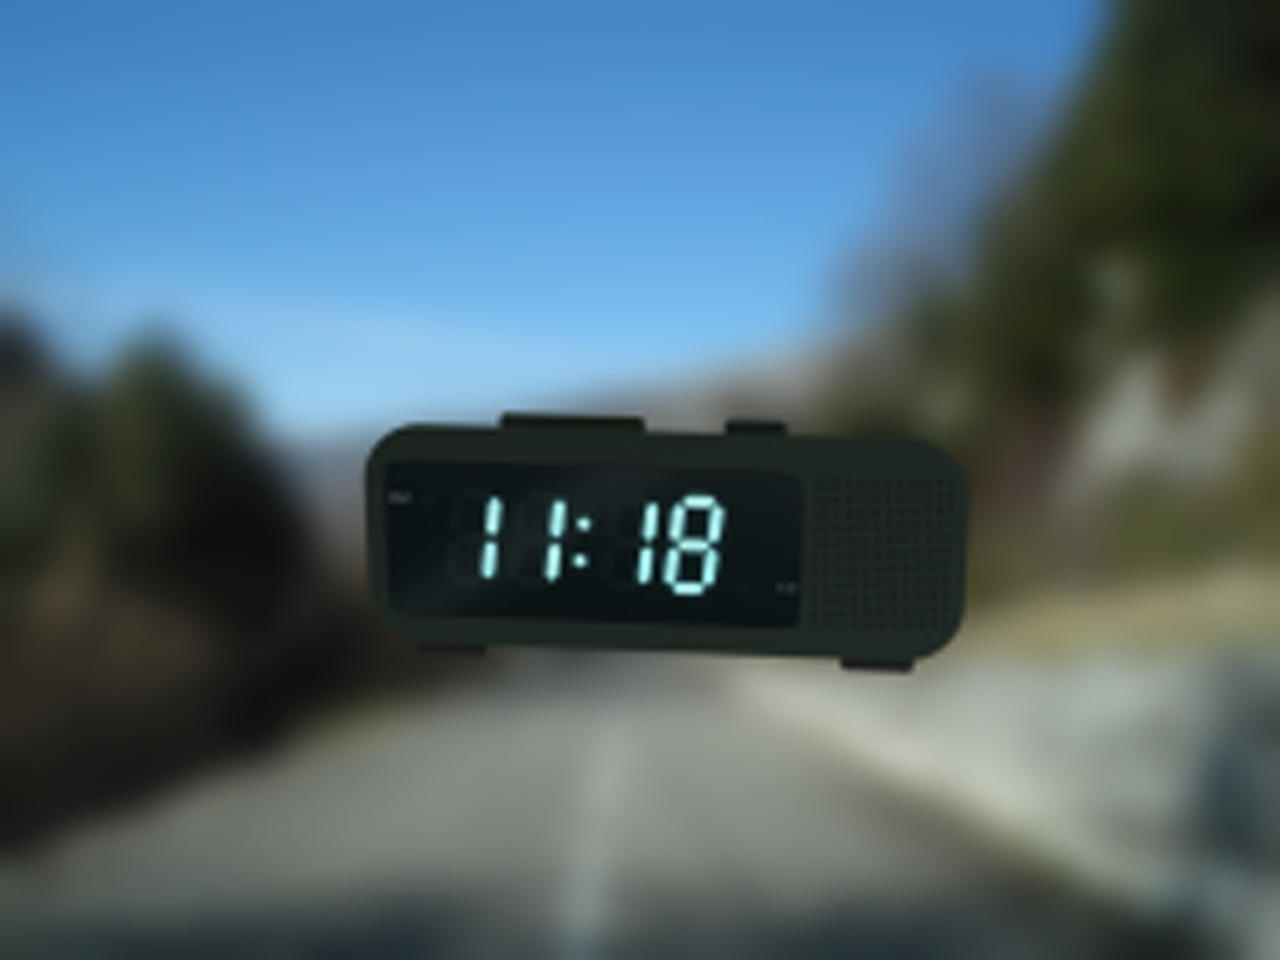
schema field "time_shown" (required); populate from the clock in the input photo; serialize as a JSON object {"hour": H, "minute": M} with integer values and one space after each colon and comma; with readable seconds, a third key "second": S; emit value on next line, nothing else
{"hour": 11, "minute": 18}
